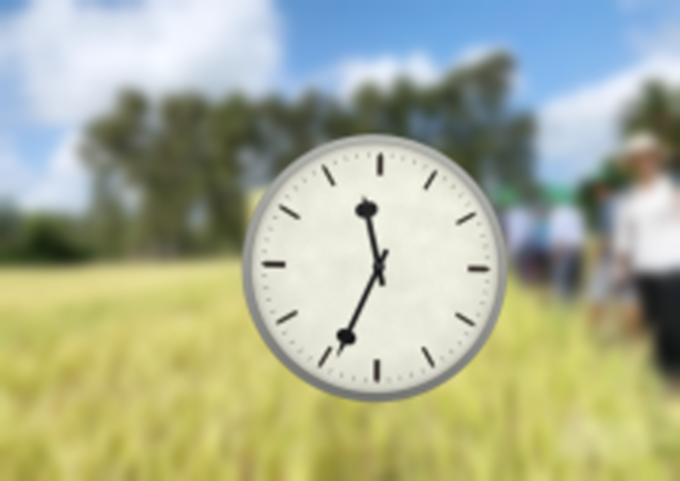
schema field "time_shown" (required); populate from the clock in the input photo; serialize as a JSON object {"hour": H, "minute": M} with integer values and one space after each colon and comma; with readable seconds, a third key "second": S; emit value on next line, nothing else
{"hour": 11, "minute": 34}
